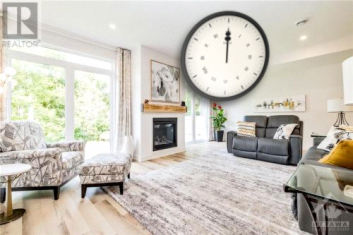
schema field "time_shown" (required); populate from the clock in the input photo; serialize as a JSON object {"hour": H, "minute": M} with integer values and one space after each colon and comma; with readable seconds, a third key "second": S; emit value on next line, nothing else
{"hour": 12, "minute": 0}
